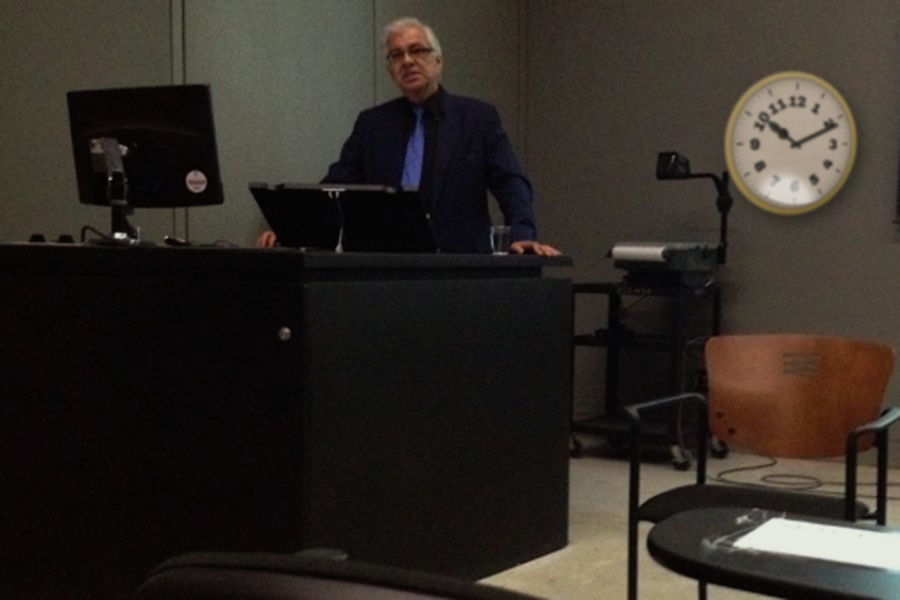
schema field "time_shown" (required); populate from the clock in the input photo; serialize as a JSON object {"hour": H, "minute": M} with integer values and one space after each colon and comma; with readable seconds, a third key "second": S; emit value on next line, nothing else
{"hour": 10, "minute": 11}
